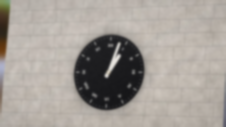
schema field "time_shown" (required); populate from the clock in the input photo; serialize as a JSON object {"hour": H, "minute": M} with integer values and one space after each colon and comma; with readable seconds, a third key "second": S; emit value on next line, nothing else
{"hour": 1, "minute": 3}
